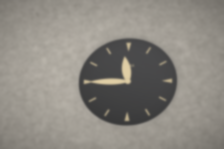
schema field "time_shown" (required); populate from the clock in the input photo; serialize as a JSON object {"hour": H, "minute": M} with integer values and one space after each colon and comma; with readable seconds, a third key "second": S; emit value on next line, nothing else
{"hour": 11, "minute": 45}
